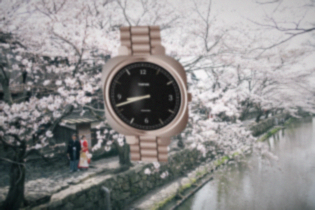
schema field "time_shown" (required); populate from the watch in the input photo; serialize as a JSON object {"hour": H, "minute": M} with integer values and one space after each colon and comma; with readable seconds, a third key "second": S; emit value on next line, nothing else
{"hour": 8, "minute": 42}
